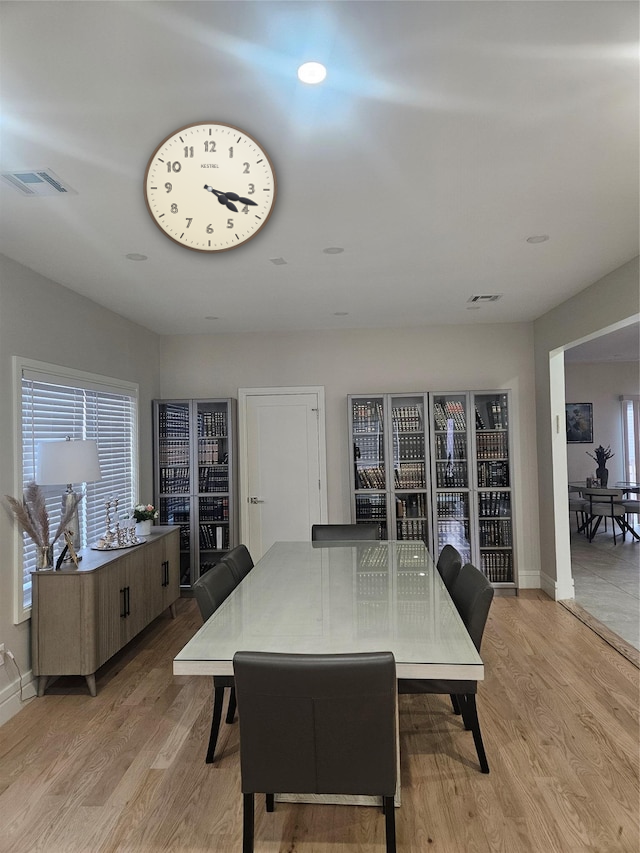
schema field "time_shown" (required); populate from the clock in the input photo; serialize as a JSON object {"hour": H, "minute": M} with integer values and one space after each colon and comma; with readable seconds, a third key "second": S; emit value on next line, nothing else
{"hour": 4, "minute": 18}
